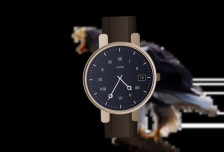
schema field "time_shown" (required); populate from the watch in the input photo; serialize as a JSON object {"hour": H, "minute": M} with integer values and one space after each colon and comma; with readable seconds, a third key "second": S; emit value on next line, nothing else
{"hour": 4, "minute": 35}
